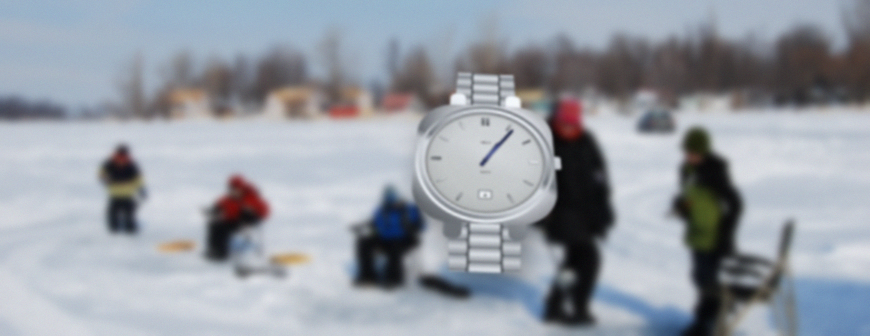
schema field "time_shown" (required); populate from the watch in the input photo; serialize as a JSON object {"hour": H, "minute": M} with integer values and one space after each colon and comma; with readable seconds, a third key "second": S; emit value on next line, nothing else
{"hour": 1, "minute": 6}
